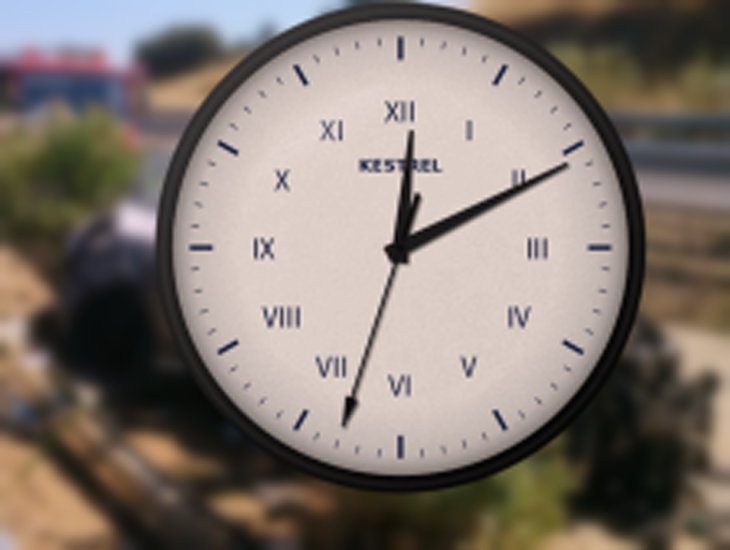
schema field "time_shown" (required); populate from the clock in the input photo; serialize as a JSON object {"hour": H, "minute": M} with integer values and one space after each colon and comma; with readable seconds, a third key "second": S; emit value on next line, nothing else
{"hour": 12, "minute": 10, "second": 33}
